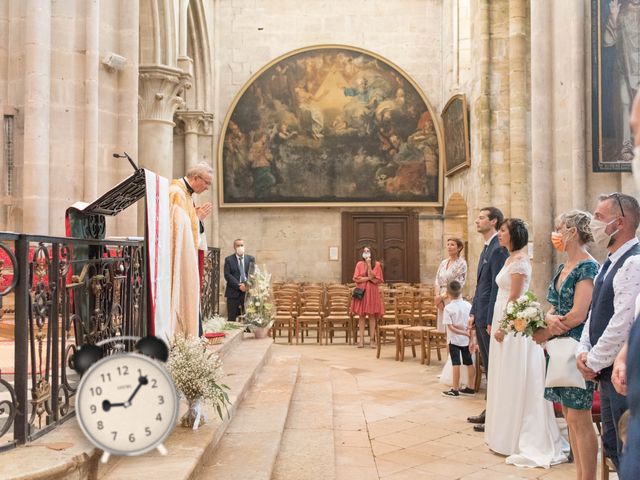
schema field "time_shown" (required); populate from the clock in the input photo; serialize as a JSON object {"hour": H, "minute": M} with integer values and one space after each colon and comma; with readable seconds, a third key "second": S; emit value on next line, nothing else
{"hour": 9, "minute": 7}
